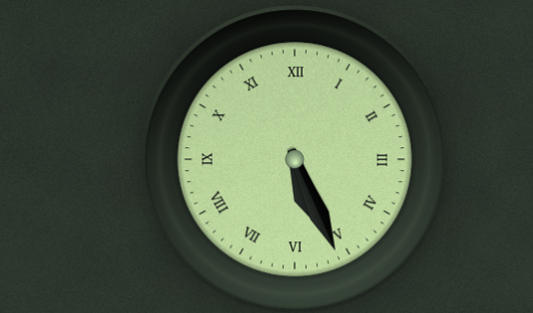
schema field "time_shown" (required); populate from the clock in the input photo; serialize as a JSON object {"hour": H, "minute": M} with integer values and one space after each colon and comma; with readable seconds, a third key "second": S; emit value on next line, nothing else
{"hour": 5, "minute": 26}
